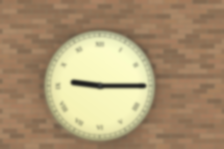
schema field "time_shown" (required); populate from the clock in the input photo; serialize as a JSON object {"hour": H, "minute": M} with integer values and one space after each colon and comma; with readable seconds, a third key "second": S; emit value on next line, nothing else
{"hour": 9, "minute": 15}
